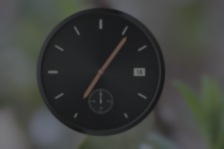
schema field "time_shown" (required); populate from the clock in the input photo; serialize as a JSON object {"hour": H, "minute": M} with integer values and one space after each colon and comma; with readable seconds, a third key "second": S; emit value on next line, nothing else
{"hour": 7, "minute": 6}
